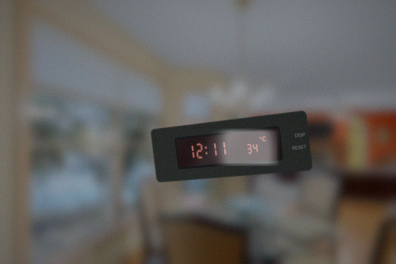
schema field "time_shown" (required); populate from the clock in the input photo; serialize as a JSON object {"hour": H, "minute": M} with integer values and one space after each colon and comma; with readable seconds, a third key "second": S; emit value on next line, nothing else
{"hour": 12, "minute": 11}
